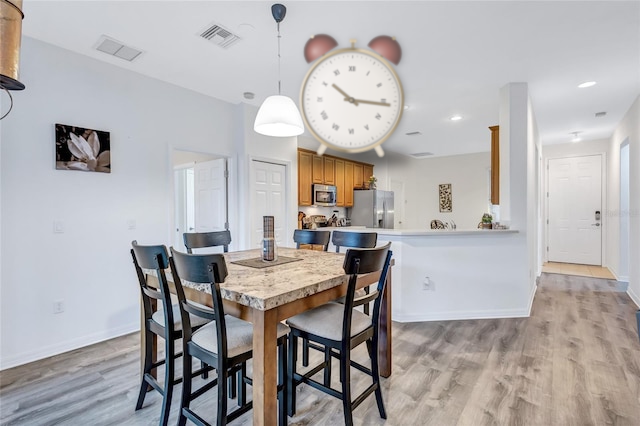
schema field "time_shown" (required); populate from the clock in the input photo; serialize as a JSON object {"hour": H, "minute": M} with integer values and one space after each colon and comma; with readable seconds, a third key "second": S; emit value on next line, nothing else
{"hour": 10, "minute": 16}
